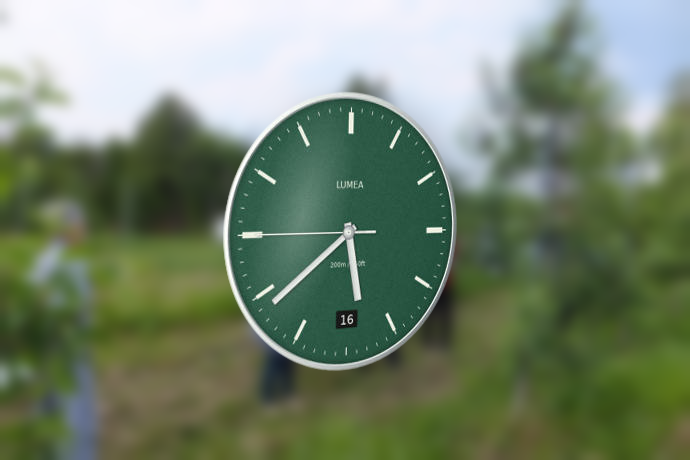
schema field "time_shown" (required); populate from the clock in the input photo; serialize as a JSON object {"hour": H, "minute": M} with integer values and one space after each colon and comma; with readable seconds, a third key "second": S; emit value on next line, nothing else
{"hour": 5, "minute": 38, "second": 45}
